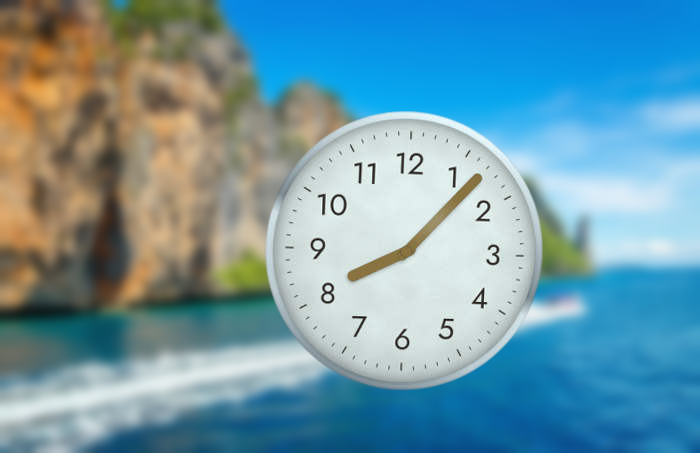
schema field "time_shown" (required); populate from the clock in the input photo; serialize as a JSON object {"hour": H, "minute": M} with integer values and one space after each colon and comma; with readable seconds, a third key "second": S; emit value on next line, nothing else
{"hour": 8, "minute": 7}
